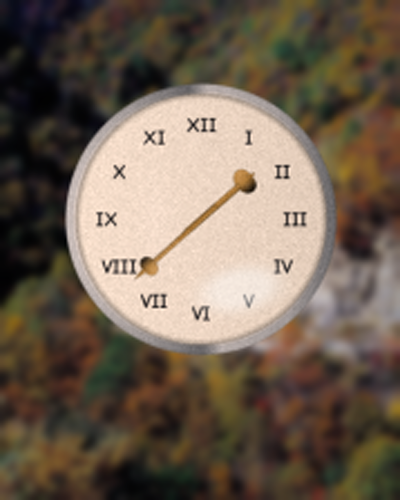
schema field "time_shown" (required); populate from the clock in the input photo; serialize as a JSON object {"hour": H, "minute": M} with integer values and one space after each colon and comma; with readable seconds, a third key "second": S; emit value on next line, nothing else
{"hour": 1, "minute": 38}
